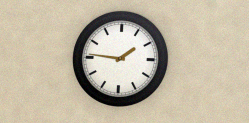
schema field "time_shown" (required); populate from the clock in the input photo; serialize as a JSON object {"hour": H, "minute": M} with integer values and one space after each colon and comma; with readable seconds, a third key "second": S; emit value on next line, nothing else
{"hour": 1, "minute": 46}
